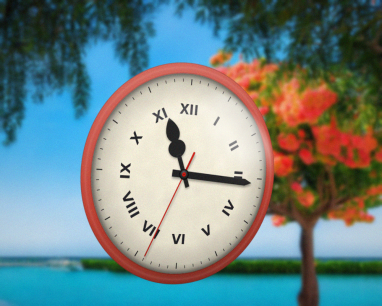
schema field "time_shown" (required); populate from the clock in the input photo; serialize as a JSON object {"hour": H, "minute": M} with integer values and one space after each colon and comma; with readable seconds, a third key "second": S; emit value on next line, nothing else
{"hour": 11, "minute": 15, "second": 34}
